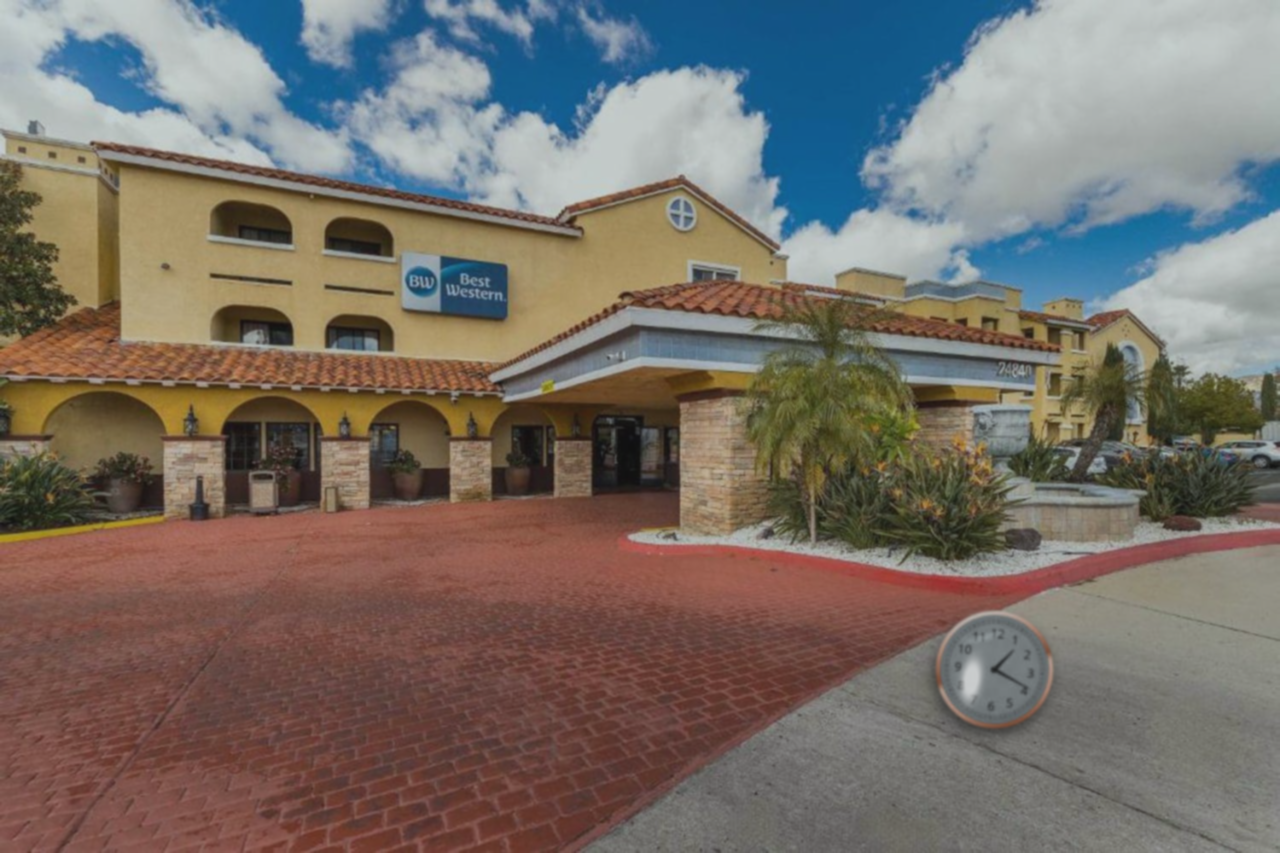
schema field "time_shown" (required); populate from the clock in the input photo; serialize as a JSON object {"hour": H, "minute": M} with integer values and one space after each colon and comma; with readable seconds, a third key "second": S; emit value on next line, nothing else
{"hour": 1, "minute": 19}
